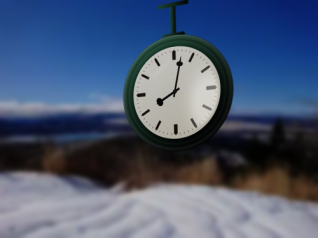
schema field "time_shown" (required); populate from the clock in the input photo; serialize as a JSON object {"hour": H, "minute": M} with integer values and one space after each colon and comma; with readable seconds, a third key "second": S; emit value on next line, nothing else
{"hour": 8, "minute": 2}
